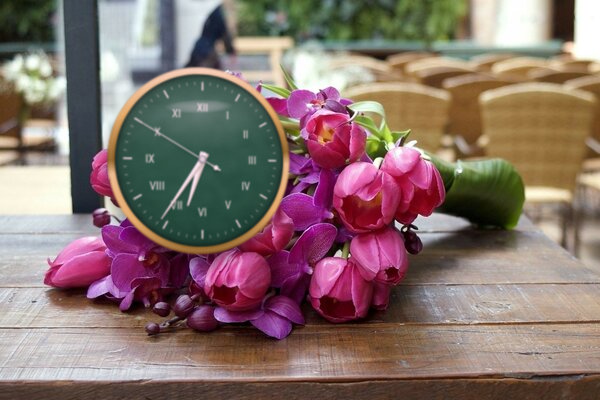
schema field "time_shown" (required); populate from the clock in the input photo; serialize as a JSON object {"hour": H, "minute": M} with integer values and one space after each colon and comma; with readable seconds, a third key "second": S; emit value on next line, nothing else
{"hour": 6, "minute": 35, "second": 50}
